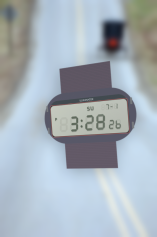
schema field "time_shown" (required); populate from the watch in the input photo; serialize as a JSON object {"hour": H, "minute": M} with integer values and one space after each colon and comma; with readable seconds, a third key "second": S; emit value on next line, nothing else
{"hour": 3, "minute": 28, "second": 26}
